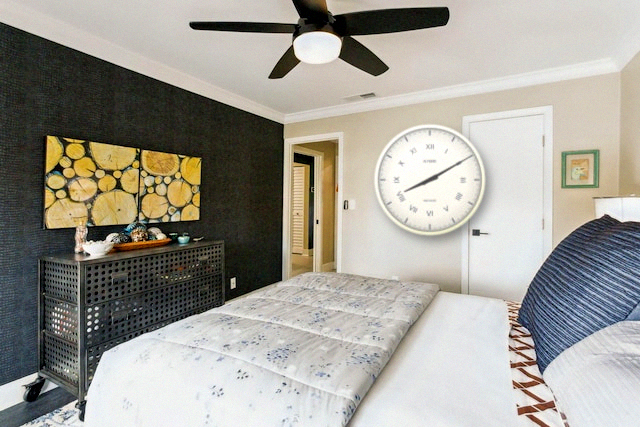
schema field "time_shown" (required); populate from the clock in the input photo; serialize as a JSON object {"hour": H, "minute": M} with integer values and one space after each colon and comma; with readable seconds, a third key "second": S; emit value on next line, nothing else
{"hour": 8, "minute": 10}
